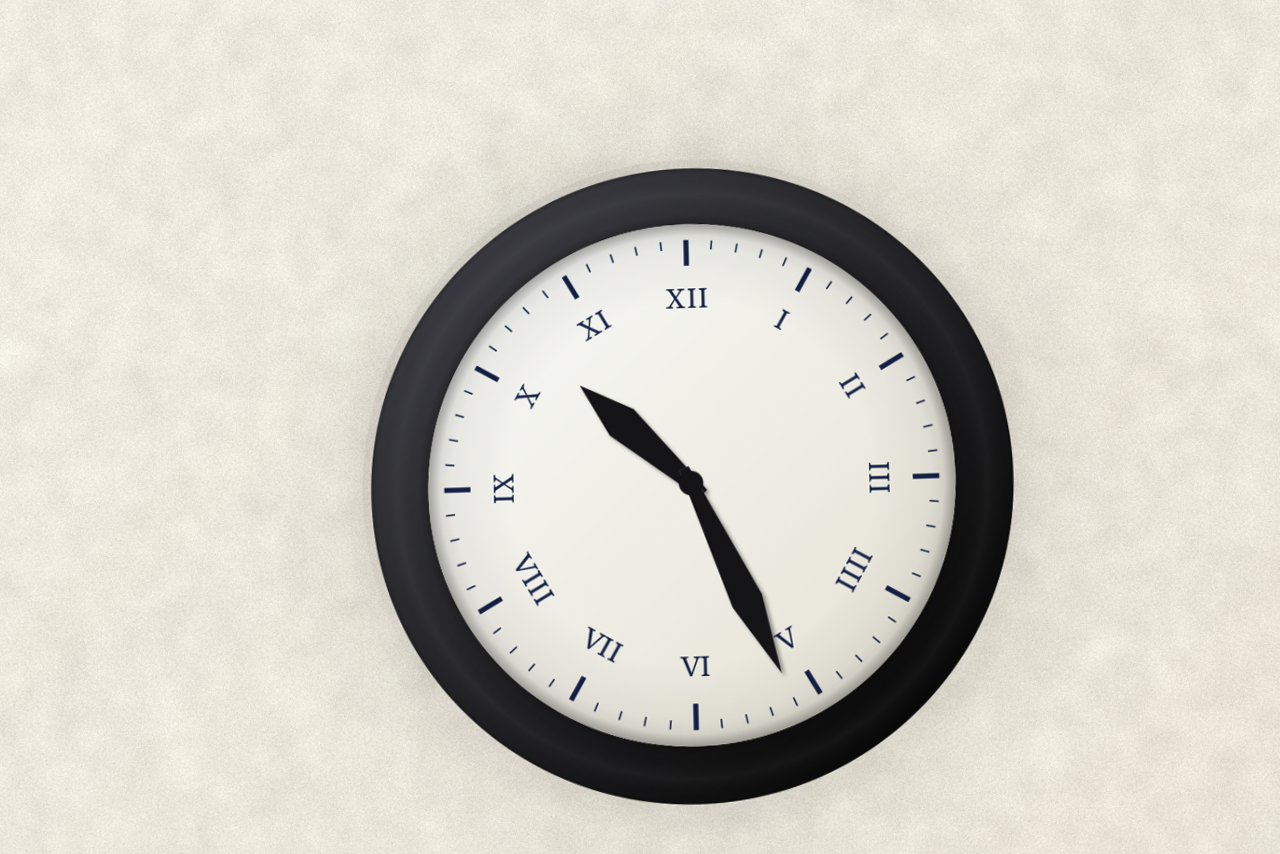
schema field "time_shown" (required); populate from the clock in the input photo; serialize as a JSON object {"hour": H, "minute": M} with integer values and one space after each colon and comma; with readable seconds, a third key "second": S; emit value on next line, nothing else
{"hour": 10, "minute": 26}
